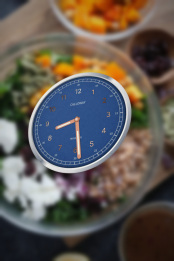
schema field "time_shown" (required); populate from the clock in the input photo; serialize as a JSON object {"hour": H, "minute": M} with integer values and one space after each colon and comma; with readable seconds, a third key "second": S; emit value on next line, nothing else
{"hour": 8, "minute": 29}
